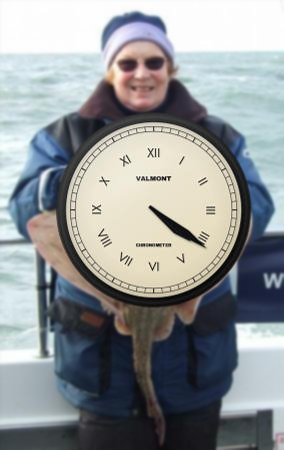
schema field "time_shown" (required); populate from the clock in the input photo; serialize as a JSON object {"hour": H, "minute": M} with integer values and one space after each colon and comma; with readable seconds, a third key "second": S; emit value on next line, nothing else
{"hour": 4, "minute": 21}
